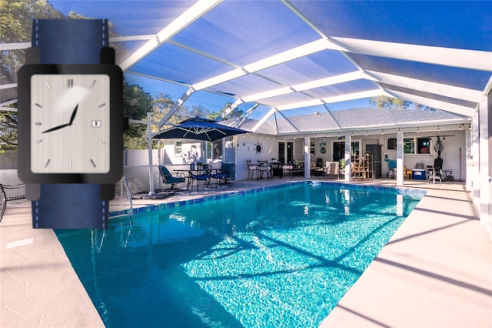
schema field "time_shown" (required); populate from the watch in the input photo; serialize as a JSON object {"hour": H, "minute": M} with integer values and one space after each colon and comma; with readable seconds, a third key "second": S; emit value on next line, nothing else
{"hour": 12, "minute": 42}
